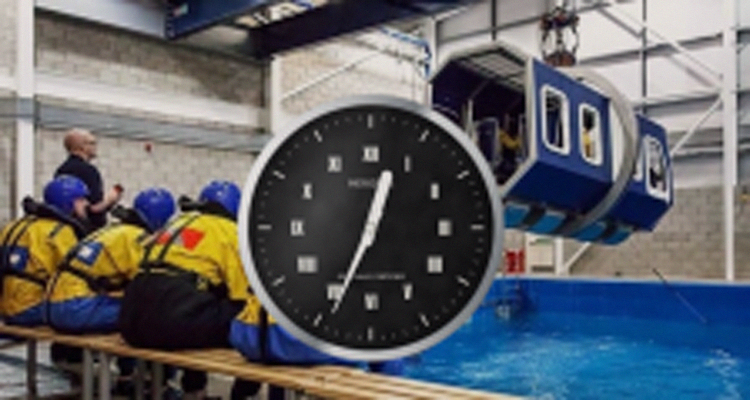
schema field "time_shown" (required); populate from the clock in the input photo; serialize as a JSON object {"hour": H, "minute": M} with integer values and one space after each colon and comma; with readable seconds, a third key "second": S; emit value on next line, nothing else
{"hour": 12, "minute": 34}
